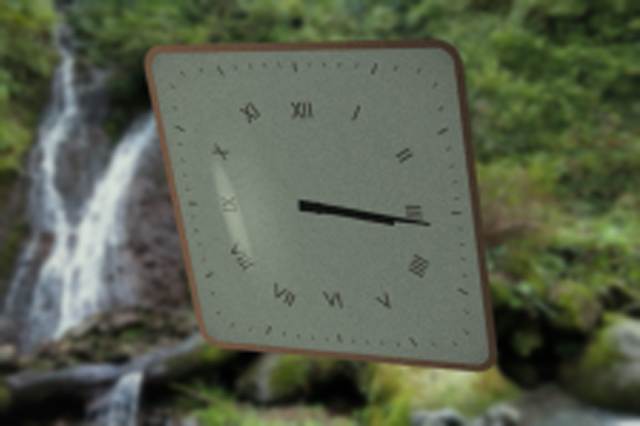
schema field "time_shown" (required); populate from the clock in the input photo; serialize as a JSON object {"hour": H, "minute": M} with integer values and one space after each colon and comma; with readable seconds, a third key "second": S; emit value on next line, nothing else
{"hour": 3, "minute": 16}
